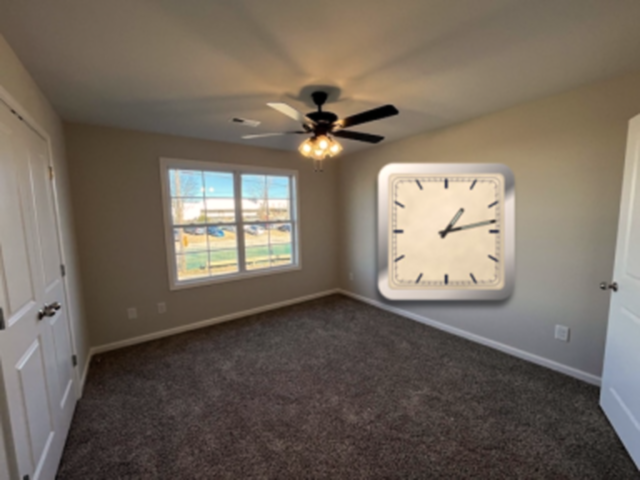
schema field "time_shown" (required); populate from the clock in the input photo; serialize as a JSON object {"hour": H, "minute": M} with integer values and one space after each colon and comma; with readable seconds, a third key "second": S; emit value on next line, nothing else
{"hour": 1, "minute": 13}
